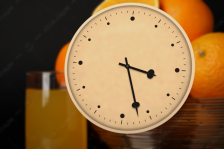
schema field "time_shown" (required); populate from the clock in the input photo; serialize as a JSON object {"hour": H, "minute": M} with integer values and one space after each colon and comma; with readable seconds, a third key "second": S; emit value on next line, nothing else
{"hour": 3, "minute": 27}
